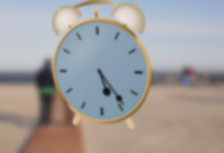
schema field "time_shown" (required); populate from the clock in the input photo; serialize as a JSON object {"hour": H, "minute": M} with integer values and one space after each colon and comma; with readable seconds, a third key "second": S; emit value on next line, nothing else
{"hour": 5, "minute": 24}
